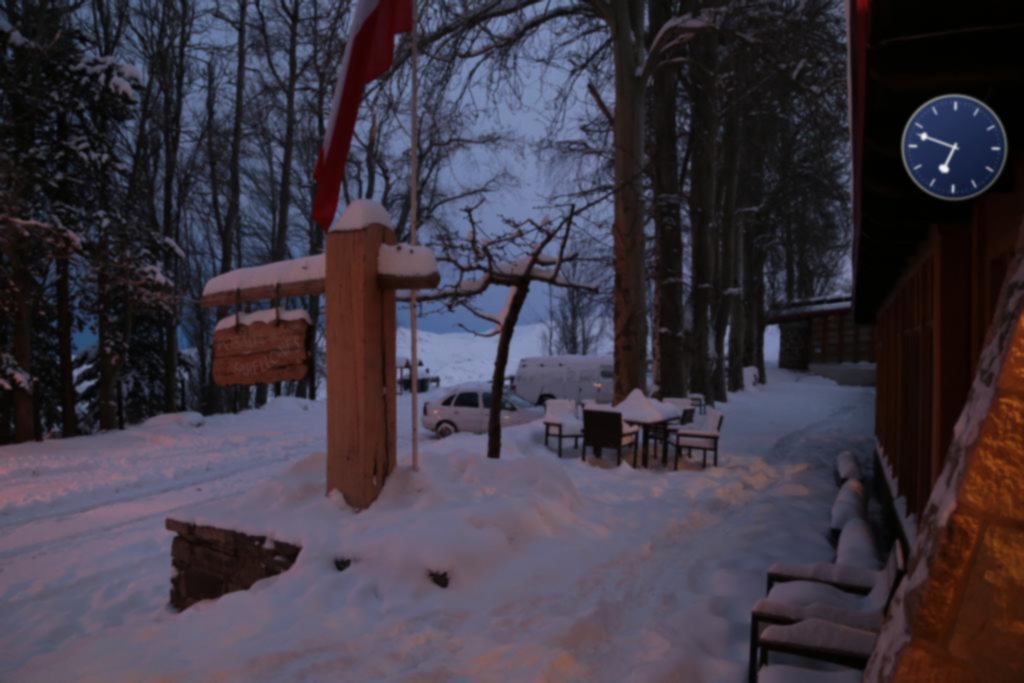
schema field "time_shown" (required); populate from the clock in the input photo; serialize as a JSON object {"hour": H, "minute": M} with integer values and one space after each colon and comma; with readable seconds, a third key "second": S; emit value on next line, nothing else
{"hour": 6, "minute": 48}
